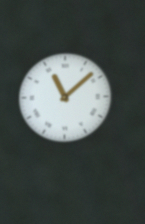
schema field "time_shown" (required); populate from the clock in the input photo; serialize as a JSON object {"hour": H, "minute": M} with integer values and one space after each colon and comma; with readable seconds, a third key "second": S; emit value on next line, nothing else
{"hour": 11, "minute": 8}
